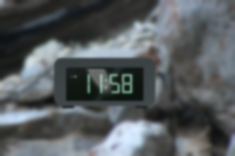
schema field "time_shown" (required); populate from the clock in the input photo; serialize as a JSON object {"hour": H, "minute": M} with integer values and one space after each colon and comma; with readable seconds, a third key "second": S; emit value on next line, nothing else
{"hour": 11, "minute": 58}
